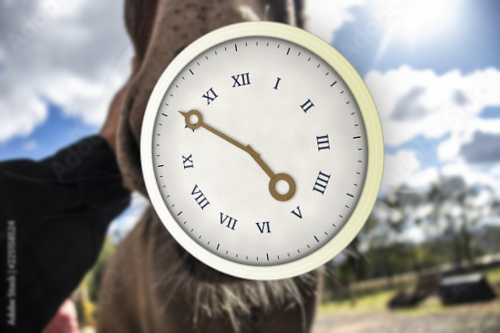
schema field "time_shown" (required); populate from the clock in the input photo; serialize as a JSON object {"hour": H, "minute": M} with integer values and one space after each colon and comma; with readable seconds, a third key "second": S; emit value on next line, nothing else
{"hour": 4, "minute": 51}
